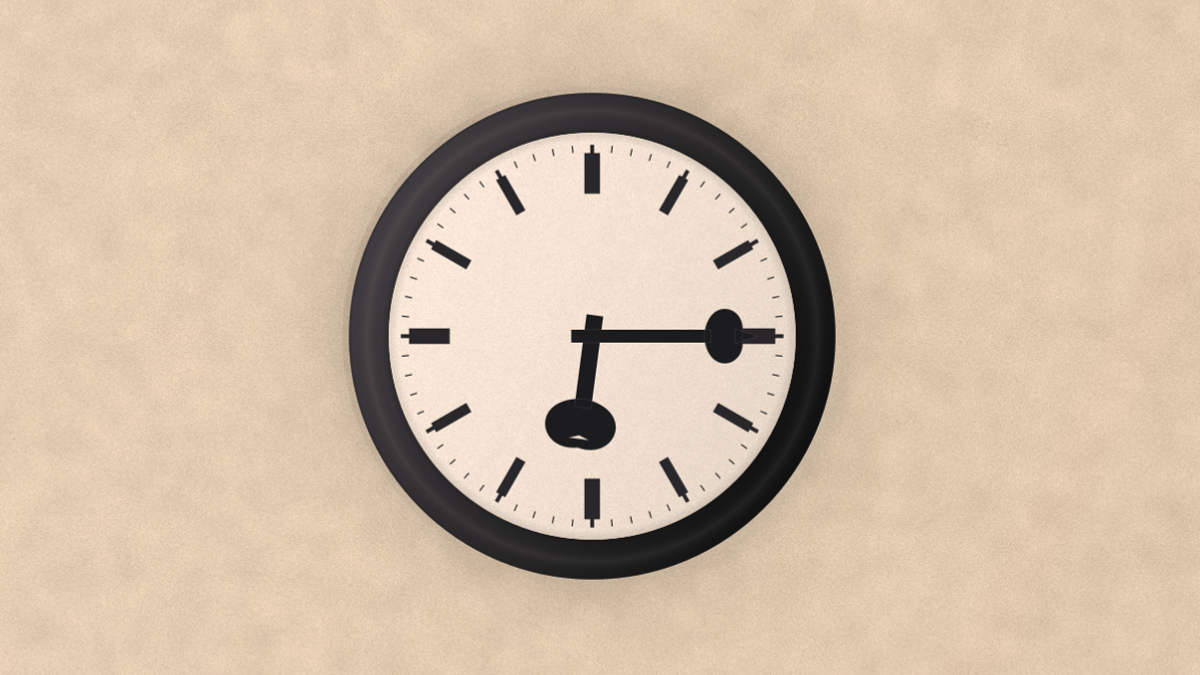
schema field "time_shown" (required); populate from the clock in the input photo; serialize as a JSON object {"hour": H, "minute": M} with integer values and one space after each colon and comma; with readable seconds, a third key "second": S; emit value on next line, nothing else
{"hour": 6, "minute": 15}
